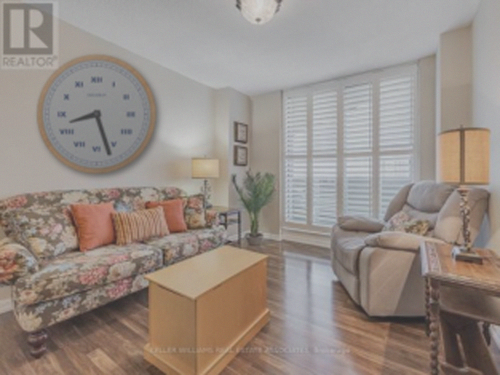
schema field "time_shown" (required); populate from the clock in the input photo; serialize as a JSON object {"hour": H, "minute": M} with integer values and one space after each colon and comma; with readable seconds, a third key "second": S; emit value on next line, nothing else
{"hour": 8, "minute": 27}
